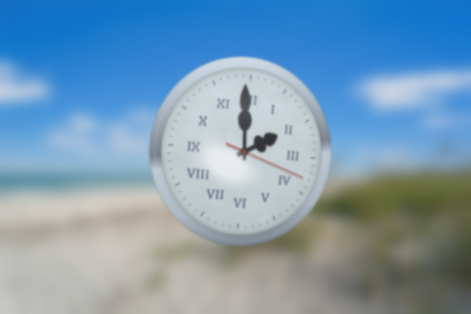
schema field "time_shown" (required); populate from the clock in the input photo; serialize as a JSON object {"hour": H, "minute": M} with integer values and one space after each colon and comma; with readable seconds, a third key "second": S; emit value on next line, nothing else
{"hour": 1, "minute": 59, "second": 18}
